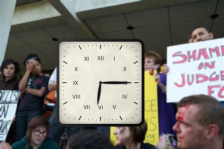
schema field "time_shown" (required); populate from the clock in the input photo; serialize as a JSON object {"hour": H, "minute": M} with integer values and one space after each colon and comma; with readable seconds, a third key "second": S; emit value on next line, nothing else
{"hour": 6, "minute": 15}
